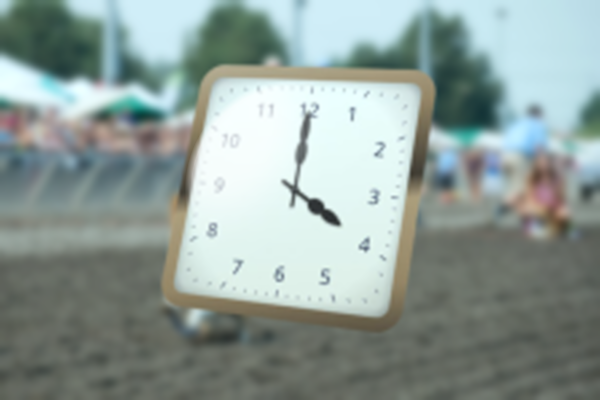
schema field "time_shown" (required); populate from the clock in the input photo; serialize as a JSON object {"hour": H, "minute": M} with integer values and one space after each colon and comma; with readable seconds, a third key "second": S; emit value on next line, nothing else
{"hour": 4, "minute": 0}
